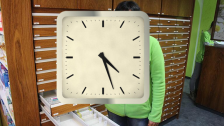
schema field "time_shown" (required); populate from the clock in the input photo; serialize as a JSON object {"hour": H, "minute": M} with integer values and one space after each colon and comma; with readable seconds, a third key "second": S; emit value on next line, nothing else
{"hour": 4, "minute": 27}
